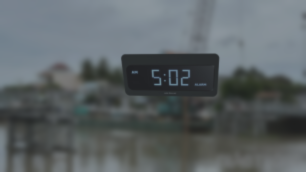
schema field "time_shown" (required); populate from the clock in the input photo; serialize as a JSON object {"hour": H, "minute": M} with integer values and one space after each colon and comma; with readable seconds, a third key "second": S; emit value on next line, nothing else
{"hour": 5, "minute": 2}
